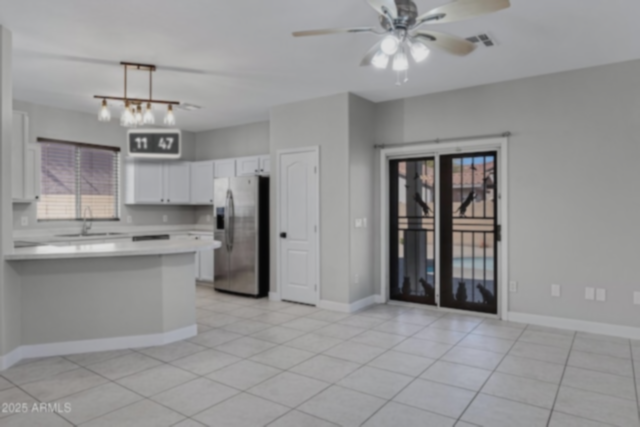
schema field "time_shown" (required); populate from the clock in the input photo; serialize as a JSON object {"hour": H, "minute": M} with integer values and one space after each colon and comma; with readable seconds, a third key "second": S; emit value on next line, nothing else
{"hour": 11, "minute": 47}
